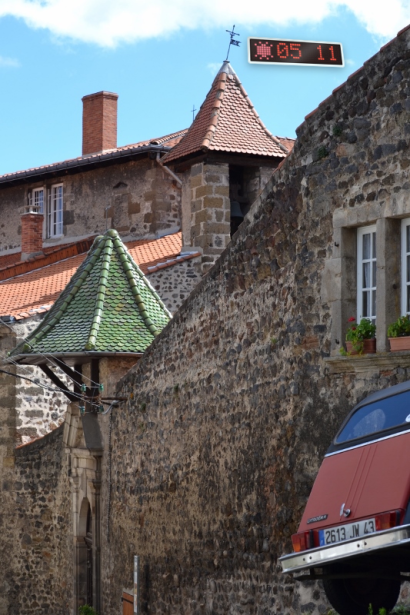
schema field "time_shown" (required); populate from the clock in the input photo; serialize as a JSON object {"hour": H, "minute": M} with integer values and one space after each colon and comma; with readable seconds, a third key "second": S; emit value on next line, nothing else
{"hour": 5, "minute": 11}
